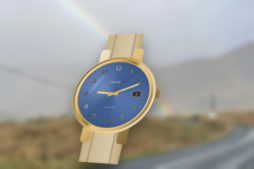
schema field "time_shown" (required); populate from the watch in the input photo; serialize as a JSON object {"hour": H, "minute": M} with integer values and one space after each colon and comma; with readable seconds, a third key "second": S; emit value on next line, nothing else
{"hour": 9, "minute": 11}
